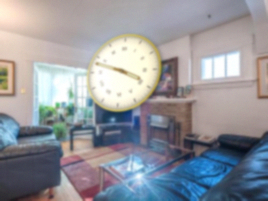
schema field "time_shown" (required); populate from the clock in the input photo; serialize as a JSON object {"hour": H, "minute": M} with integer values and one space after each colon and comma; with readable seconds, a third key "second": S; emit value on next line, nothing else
{"hour": 3, "minute": 48}
